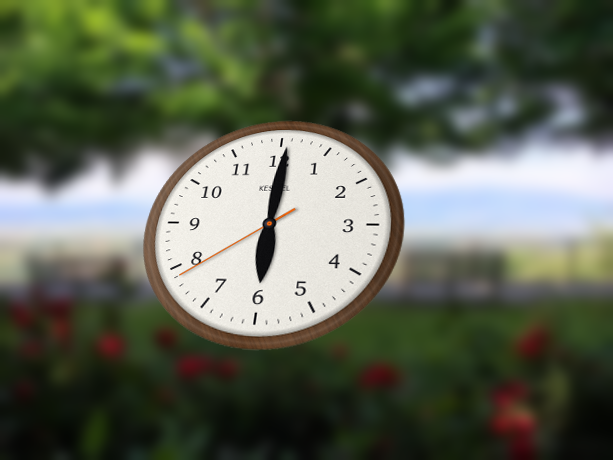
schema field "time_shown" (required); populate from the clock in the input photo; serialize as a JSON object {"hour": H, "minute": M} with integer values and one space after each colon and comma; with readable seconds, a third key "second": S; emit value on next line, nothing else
{"hour": 6, "minute": 0, "second": 39}
